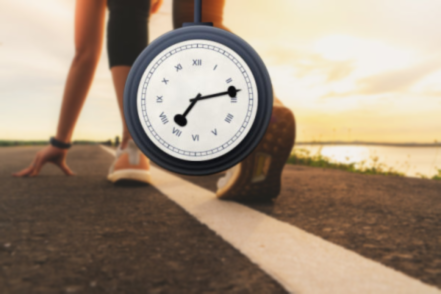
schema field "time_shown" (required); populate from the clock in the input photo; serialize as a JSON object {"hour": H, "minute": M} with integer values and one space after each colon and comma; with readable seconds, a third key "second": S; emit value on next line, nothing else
{"hour": 7, "minute": 13}
